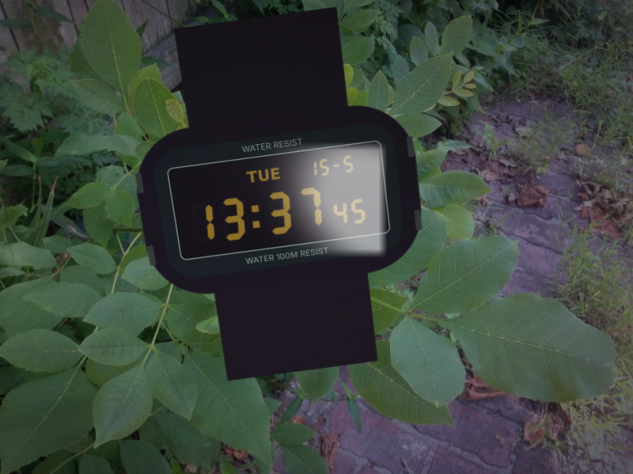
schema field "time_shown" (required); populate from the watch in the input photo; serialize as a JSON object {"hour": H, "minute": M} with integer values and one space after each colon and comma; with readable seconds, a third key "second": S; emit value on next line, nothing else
{"hour": 13, "minute": 37, "second": 45}
